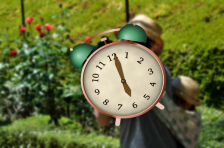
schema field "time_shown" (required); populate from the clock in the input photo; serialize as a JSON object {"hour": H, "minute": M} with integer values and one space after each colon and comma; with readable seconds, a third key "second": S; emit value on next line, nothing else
{"hour": 6, "minute": 1}
